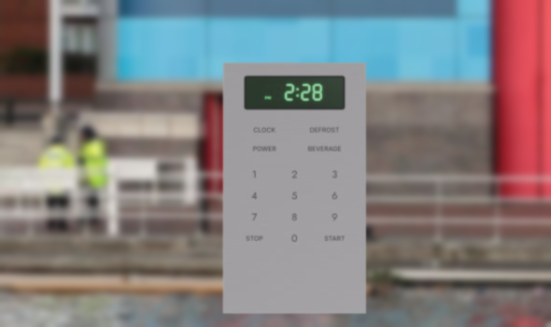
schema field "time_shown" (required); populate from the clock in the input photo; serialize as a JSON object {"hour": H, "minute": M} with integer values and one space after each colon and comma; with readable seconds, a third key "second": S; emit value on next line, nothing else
{"hour": 2, "minute": 28}
